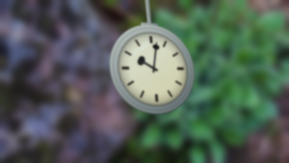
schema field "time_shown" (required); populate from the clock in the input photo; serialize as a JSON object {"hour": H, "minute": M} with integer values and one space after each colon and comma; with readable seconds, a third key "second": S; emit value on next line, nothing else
{"hour": 10, "minute": 2}
